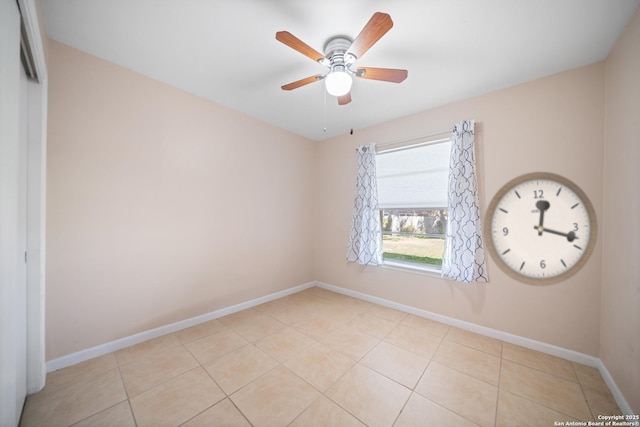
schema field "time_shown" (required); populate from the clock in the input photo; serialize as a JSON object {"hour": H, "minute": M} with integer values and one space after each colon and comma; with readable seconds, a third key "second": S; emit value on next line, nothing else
{"hour": 12, "minute": 18}
